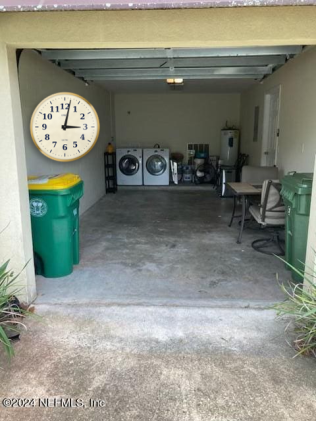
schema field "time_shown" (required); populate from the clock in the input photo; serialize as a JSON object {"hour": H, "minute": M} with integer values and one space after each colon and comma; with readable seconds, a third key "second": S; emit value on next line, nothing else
{"hour": 3, "minute": 2}
